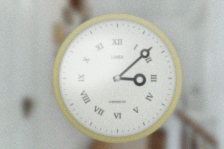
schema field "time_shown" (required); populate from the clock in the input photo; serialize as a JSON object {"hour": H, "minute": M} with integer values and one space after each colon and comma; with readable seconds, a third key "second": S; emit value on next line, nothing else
{"hour": 3, "minute": 8}
